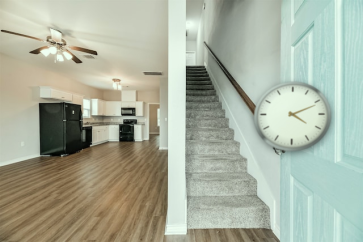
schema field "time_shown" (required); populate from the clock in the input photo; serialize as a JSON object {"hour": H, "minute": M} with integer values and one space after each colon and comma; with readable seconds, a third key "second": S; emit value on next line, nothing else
{"hour": 4, "minute": 11}
